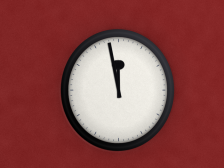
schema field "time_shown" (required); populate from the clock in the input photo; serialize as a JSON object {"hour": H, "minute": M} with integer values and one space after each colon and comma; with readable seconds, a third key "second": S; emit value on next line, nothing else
{"hour": 11, "minute": 58}
